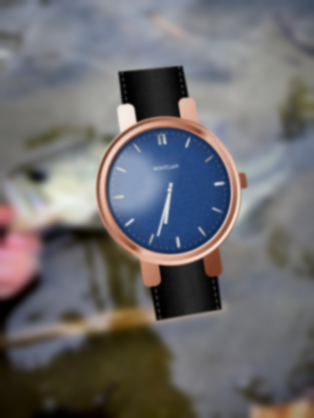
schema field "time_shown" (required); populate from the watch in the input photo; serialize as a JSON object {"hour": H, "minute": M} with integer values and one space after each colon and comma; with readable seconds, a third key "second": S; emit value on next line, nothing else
{"hour": 6, "minute": 34}
